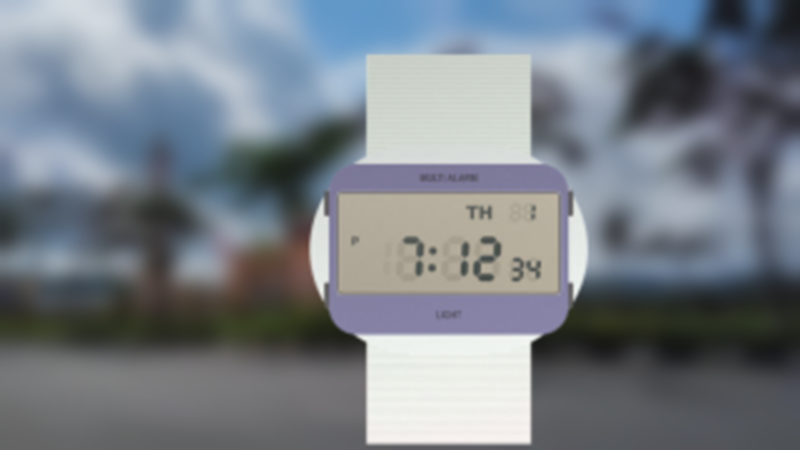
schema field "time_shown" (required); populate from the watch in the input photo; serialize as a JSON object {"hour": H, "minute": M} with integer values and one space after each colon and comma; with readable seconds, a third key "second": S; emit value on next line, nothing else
{"hour": 7, "minute": 12, "second": 34}
